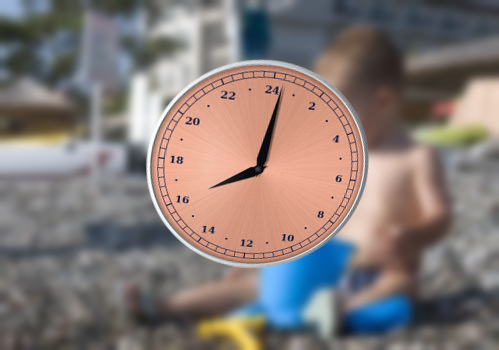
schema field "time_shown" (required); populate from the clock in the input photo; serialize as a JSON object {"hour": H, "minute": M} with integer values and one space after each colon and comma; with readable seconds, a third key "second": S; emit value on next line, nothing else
{"hour": 16, "minute": 1}
